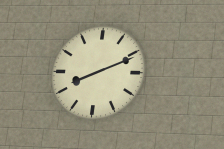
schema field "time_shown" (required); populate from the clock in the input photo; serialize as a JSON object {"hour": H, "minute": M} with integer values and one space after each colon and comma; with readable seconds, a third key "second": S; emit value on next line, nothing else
{"hour": 8, "minute": 11}
